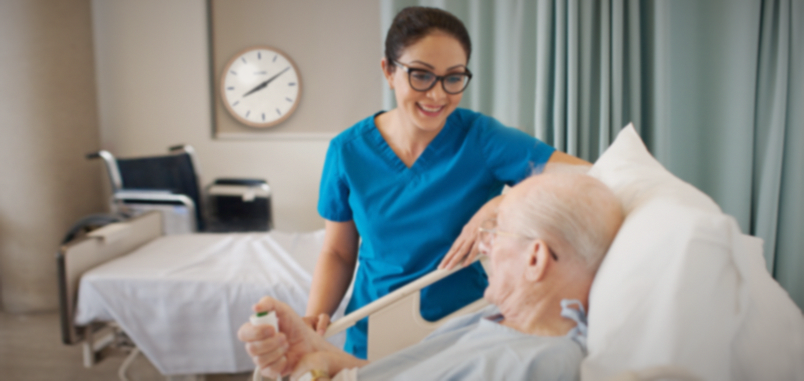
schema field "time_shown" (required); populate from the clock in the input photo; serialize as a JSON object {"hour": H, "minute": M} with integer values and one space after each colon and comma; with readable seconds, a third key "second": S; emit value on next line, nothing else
{"hour": 8, "minute": 10}
